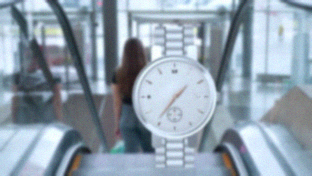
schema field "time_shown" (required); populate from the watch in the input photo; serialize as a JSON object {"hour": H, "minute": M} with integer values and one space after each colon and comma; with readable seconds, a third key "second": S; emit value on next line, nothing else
{"hour": 1, "minute": 36}
